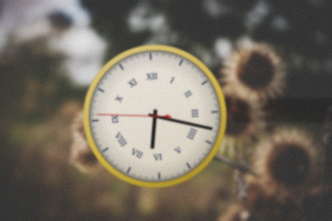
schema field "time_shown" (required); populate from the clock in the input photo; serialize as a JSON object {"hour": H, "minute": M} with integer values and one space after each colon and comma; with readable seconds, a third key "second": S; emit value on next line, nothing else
{"hour": 6, "minute": 17, "second": 46}
